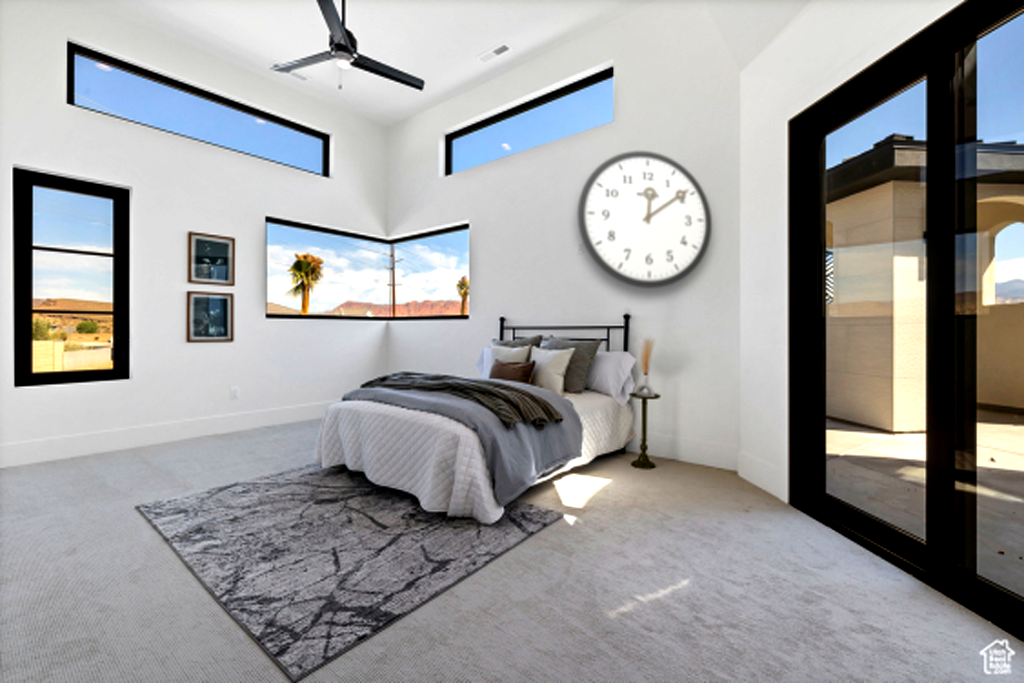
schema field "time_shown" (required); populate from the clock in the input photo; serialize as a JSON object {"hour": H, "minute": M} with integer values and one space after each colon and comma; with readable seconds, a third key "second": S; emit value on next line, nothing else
{"hour": 12, "minute": 9}
